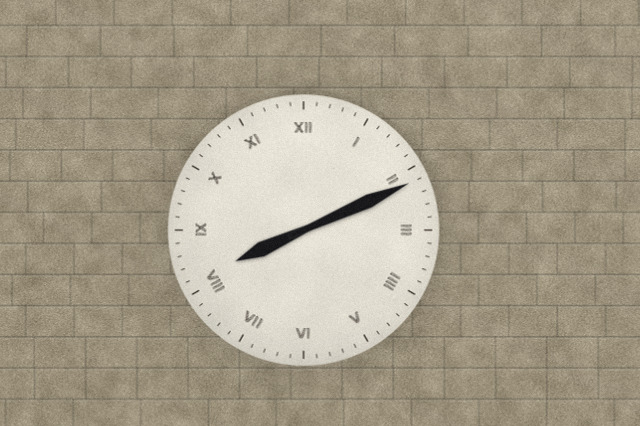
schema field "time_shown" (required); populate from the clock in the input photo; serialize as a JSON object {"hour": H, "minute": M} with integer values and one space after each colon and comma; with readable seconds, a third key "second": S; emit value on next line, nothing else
{"hour": 8, "minute": 11}
